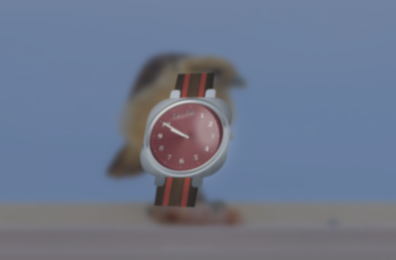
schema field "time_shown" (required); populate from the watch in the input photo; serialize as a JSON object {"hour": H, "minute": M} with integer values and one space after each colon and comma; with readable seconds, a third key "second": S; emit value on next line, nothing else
{"hour": 9, "minute": 50}
